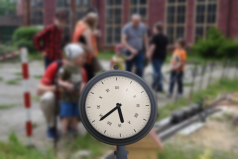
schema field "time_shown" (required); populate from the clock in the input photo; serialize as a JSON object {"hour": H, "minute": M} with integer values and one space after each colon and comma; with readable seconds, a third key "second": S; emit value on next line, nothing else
{"hour": 5, "minute": 39}
